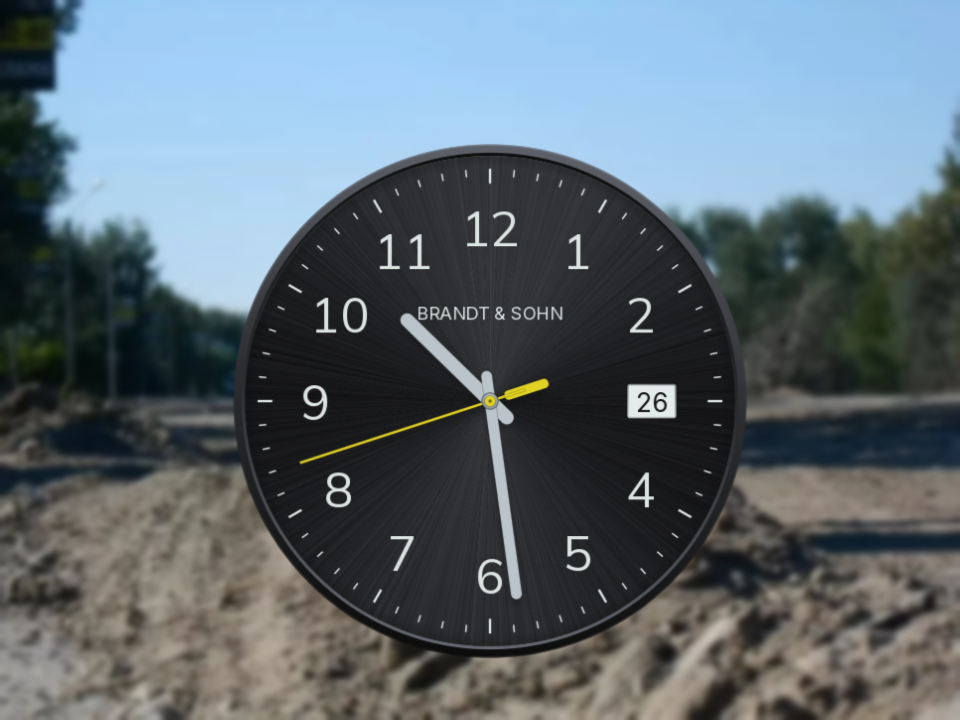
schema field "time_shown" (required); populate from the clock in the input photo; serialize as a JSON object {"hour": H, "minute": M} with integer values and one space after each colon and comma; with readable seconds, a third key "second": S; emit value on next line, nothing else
{"hour": 10, "minute": 28, "second": 42}
